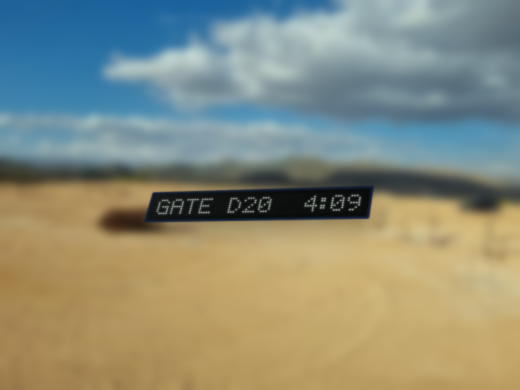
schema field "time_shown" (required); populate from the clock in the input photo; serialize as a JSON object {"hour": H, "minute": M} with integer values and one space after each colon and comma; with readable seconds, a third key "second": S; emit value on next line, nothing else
{"hour": 4, "minute": 9}
